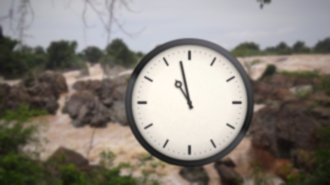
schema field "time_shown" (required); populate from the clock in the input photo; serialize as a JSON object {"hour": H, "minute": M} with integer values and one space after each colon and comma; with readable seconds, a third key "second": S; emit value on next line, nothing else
{"hour": 10, "minute": 58}
